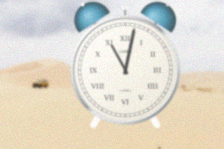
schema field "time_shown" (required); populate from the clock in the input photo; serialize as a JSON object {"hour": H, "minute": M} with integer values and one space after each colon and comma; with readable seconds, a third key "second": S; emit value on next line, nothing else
{"hour": 11, "minute": 2}
